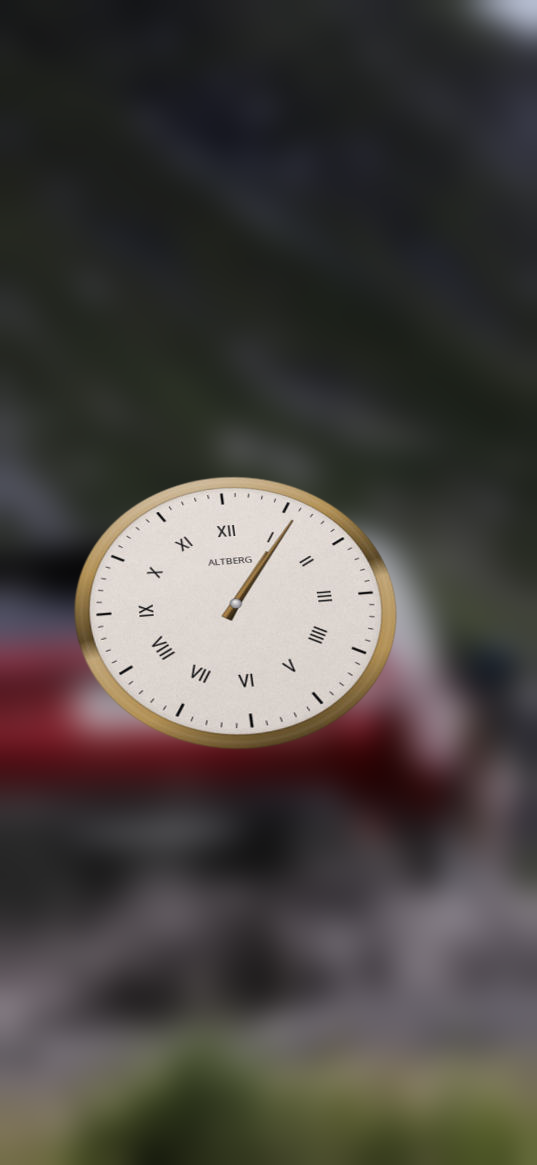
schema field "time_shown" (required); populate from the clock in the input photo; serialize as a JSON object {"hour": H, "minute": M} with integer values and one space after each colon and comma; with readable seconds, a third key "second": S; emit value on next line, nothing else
{"hour": 1, "minute": 6}
